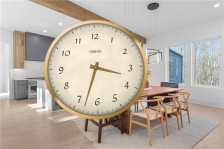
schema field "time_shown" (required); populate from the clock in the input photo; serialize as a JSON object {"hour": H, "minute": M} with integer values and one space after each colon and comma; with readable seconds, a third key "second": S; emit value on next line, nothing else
{"hour": 3, "minute": 33}
